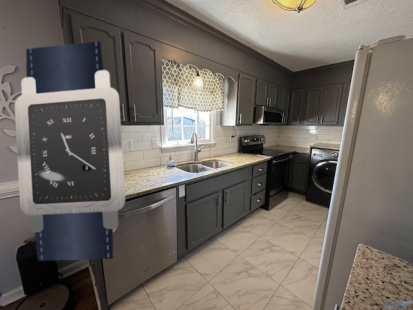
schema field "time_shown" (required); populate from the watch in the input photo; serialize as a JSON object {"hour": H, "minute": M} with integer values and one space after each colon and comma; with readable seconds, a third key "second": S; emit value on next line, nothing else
{"hour": 11, "minute": 21}
